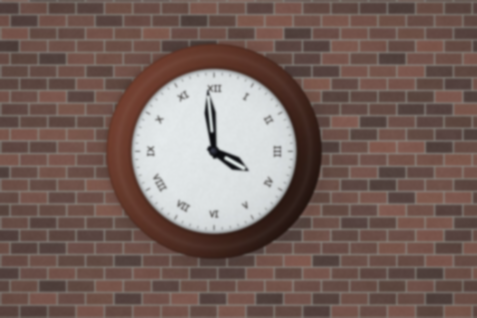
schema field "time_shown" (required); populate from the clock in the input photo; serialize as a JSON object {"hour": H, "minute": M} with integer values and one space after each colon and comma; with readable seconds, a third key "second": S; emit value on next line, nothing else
{"hour": 3, "minute": 59}
